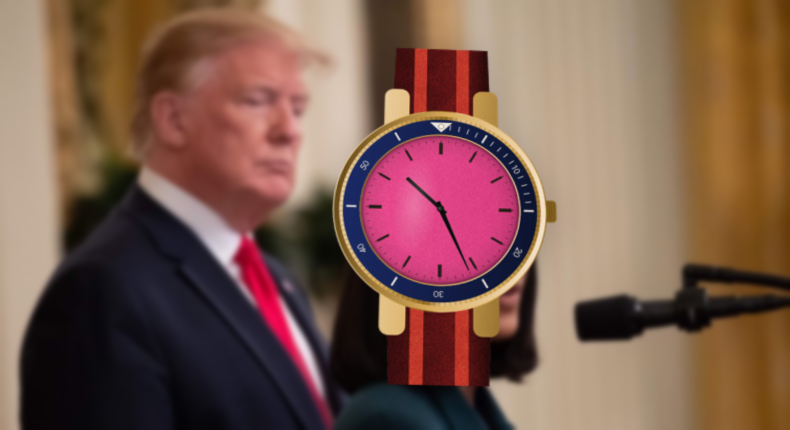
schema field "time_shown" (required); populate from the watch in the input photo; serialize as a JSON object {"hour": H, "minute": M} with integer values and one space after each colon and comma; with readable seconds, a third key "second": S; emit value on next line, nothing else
{"hour": 10, "minute": 26}
